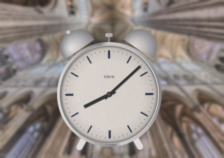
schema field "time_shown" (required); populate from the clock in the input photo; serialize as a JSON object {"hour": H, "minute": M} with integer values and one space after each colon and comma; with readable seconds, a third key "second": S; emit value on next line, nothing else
{"hour": 8, "minute": 8}
